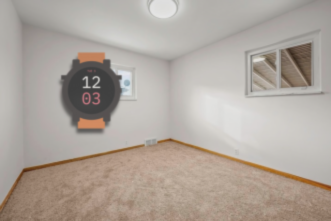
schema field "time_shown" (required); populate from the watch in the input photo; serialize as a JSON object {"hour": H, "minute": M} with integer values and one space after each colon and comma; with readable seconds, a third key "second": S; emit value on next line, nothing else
{"hour": 12, "minute": 3}
